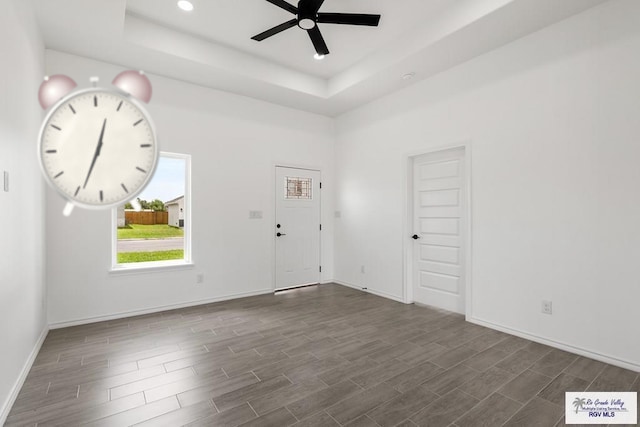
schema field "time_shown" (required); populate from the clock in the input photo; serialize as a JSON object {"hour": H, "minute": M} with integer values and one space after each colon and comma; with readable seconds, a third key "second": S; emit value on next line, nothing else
{"hour": 12, "minute": 34}
